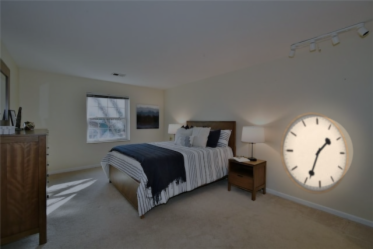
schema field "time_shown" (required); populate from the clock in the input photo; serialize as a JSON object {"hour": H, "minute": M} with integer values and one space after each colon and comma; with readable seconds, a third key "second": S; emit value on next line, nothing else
{"hour": 1, "minute": 34}
